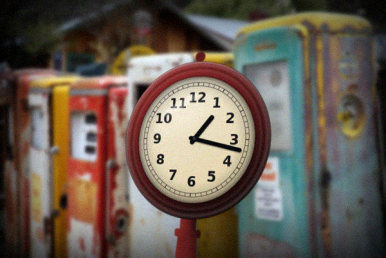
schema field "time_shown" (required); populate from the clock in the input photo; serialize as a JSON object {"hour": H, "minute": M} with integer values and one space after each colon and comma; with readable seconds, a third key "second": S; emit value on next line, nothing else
{"hour": 1, "minute": 17}
